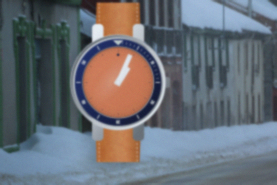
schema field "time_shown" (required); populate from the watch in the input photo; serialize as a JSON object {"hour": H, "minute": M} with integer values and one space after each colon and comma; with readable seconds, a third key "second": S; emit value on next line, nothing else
{"hour": 1, "minute": 4}
